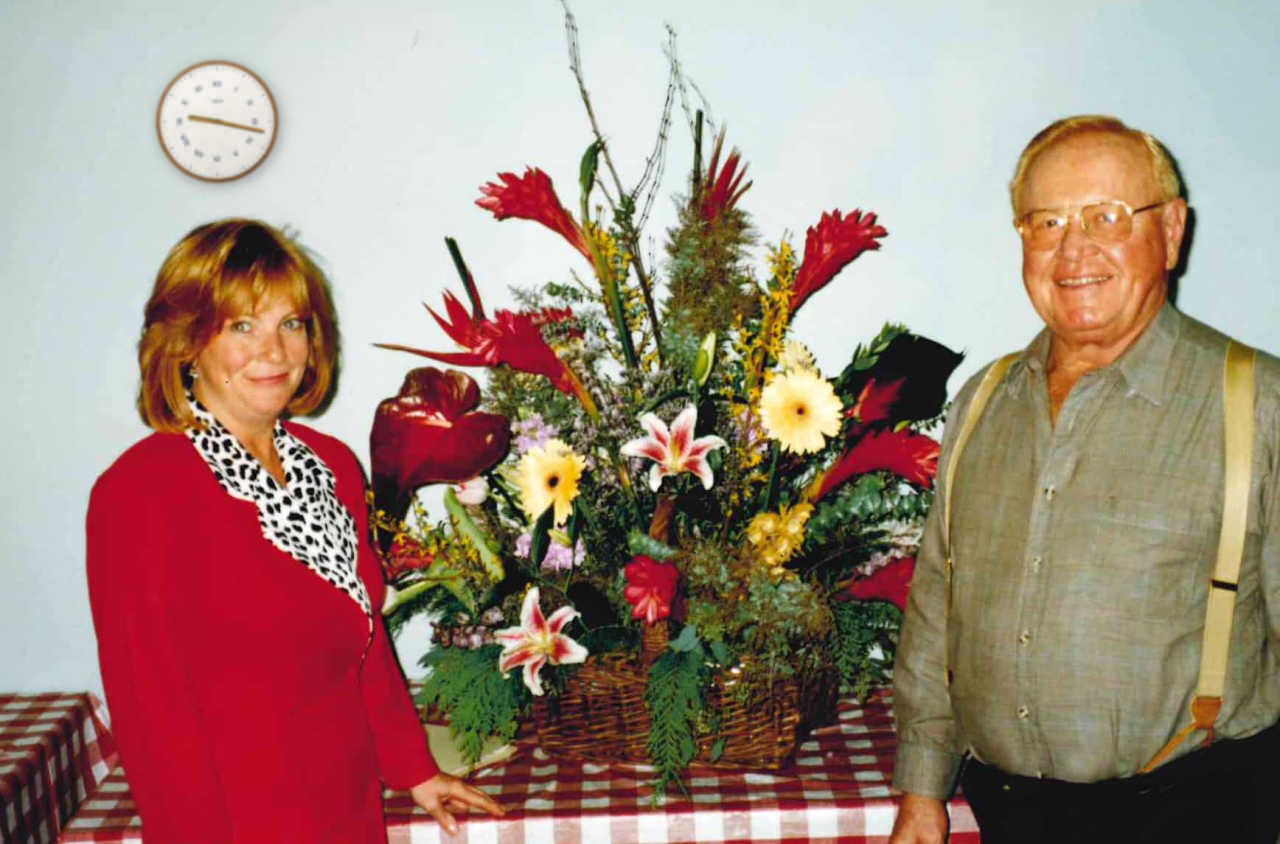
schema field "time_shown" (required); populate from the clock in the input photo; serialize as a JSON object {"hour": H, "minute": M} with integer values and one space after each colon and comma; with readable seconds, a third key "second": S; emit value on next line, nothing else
{"hour": 9, "minute": 17}
